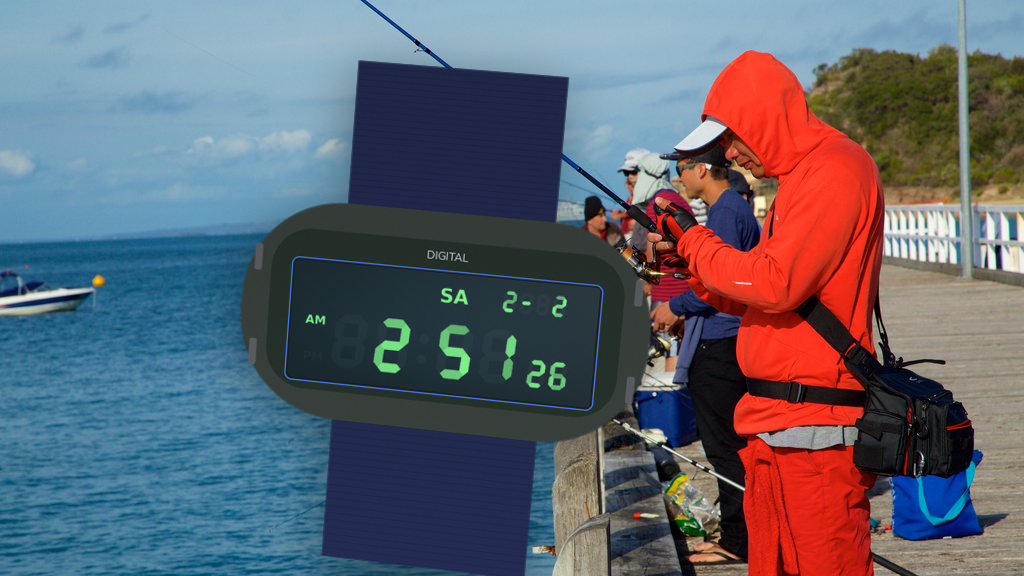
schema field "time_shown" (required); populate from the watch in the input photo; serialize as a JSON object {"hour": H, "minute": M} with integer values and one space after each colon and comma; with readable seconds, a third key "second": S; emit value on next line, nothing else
{"hour": 2, "minute": 51, "second": 26}
